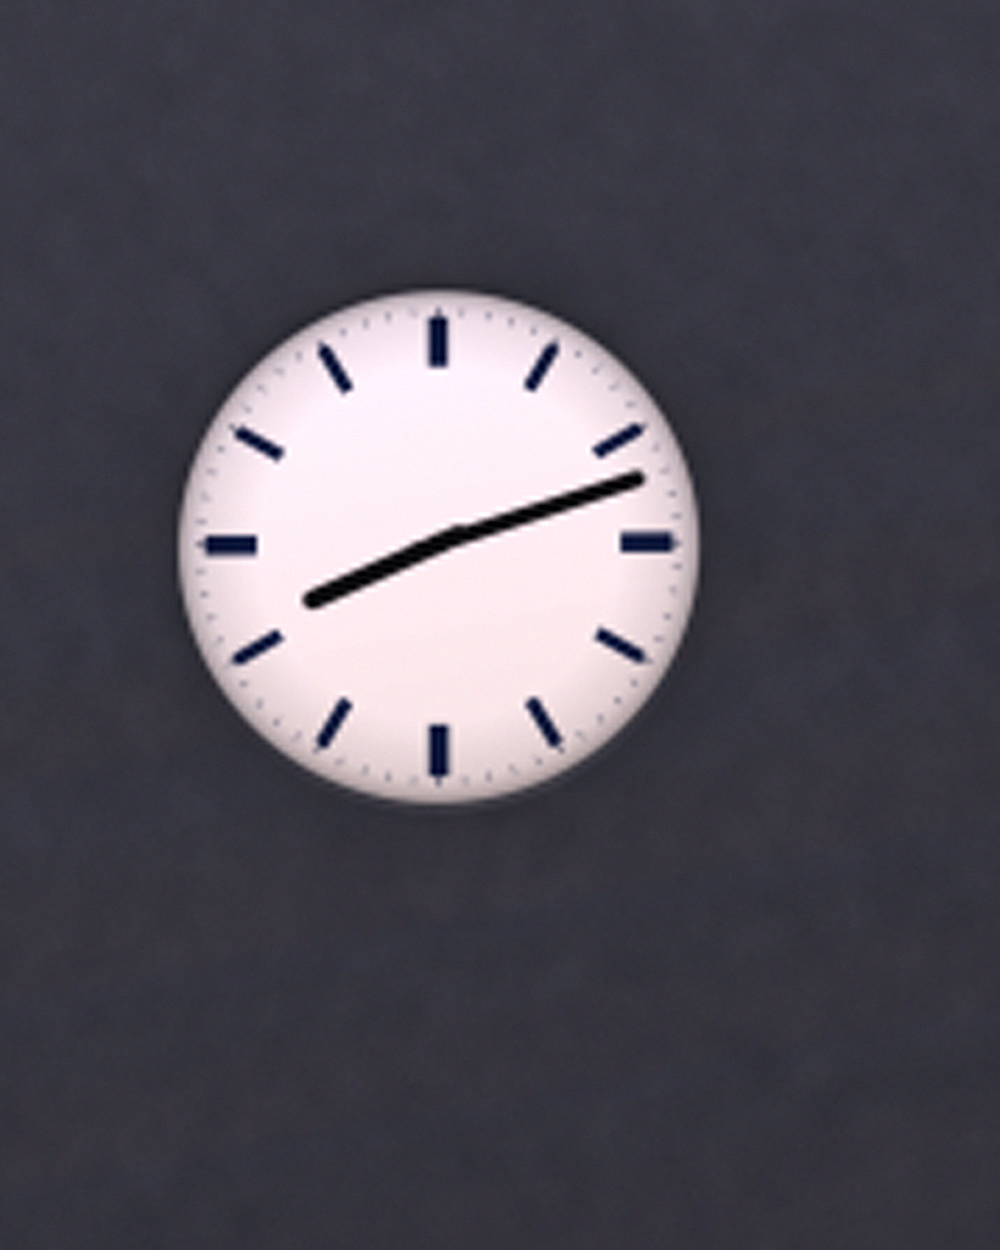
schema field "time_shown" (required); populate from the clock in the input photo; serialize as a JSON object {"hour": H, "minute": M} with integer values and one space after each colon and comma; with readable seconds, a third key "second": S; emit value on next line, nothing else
{"hour": 8, "minute": 12}
